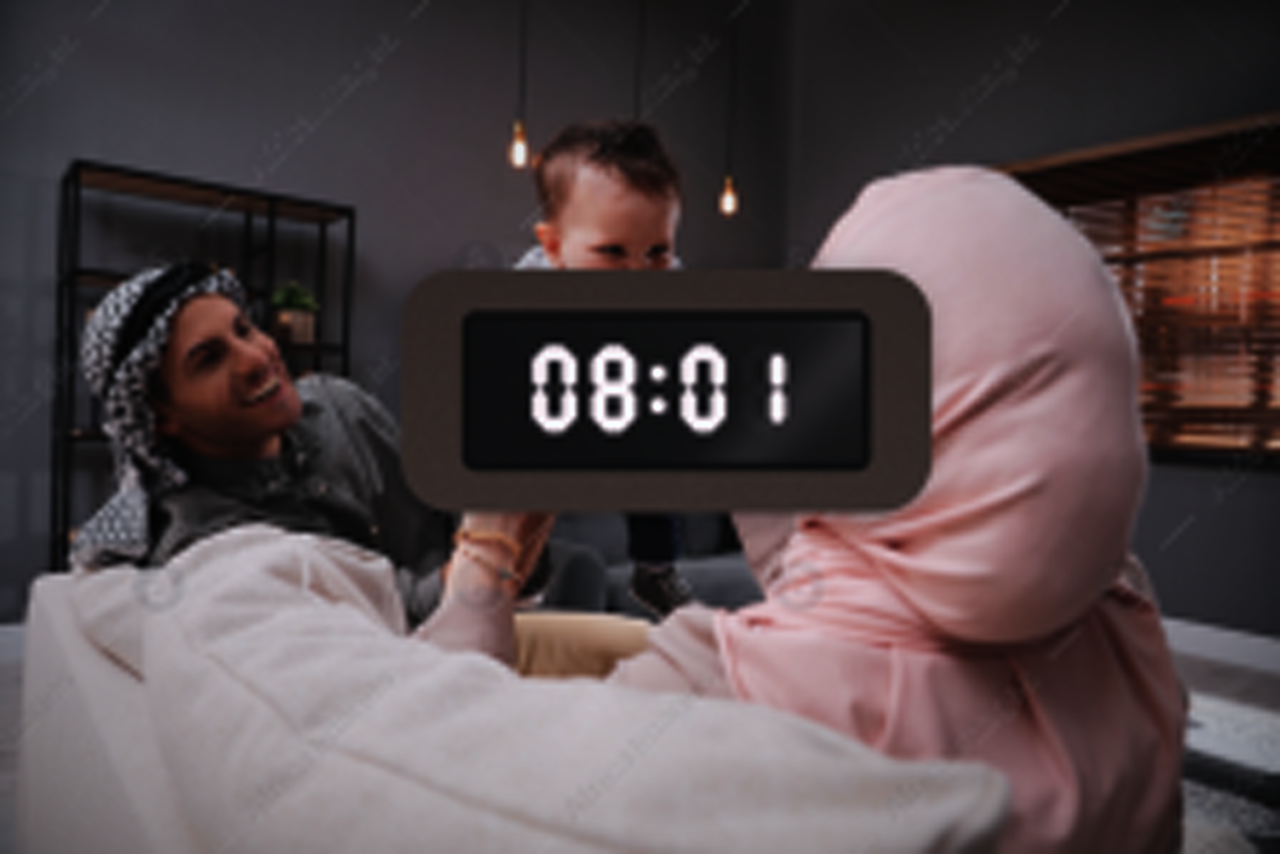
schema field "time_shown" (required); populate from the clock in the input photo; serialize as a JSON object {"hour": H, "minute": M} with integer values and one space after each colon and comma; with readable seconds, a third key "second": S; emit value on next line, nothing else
{"hour": 8, "minute": 1}
